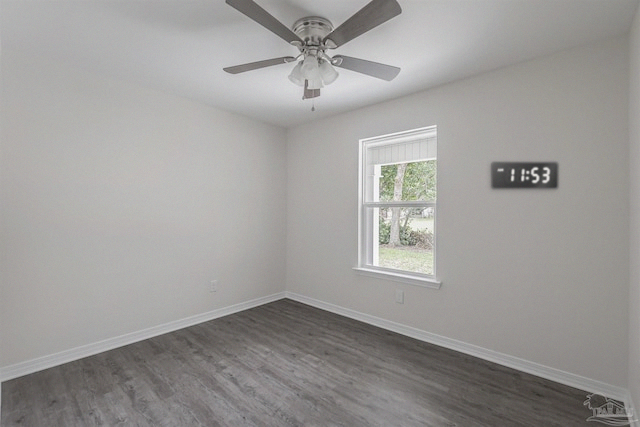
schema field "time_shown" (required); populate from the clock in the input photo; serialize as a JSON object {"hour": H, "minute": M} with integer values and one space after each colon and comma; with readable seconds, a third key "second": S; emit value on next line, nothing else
{"hour": 11, "minute": 53}
